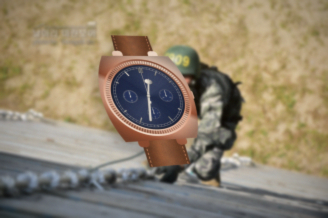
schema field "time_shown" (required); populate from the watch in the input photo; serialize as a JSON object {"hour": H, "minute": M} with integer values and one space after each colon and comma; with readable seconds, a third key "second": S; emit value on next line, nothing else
{"hour": 12, "minute": 32}
